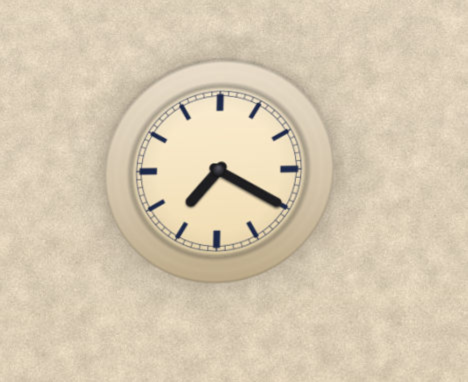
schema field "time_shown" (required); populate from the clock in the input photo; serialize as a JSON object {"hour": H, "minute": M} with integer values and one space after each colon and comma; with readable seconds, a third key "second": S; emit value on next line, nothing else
{"hour": 7, "minute": 20}
